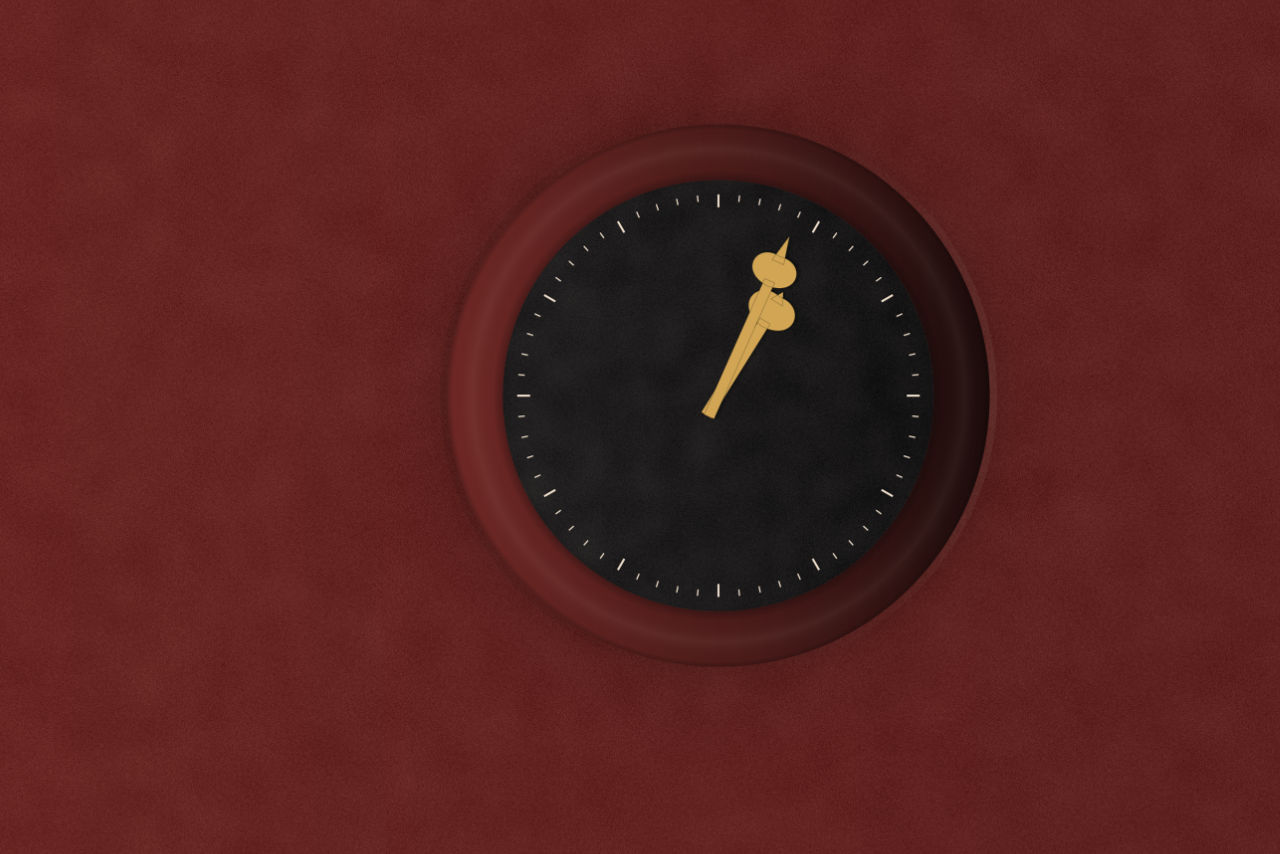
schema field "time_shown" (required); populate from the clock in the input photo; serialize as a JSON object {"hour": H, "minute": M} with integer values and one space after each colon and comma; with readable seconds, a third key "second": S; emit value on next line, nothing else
{"hour": 1, "minute": 4}
